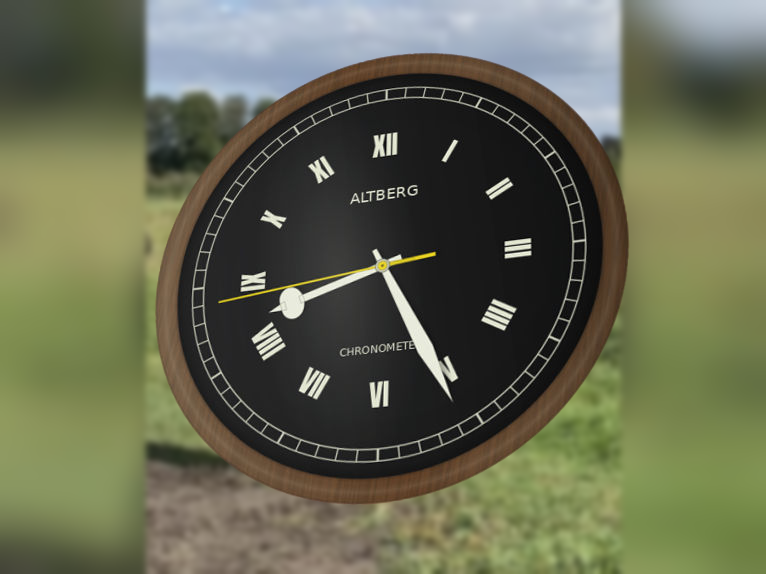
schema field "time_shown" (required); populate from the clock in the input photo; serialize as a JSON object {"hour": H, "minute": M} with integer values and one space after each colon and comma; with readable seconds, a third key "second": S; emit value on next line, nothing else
{"hour": 8, "minute": 25, "second": 44}
